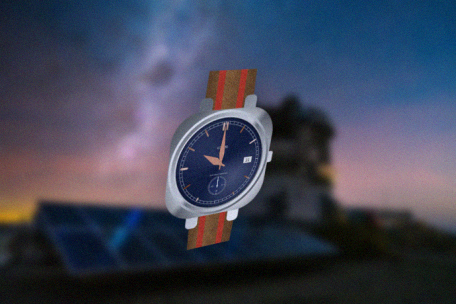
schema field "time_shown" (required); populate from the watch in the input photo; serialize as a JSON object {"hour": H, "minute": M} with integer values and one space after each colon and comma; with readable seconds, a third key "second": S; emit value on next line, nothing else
{"hour": 10, "minute": 0}
